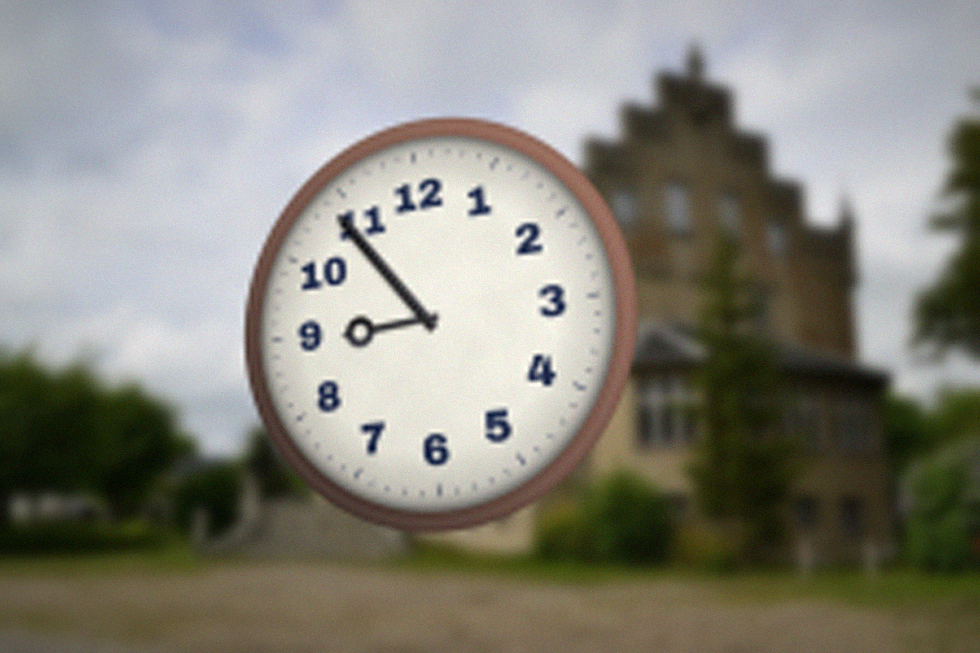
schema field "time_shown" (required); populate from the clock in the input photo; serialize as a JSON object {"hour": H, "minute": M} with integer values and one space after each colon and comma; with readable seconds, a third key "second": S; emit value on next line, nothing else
{"hour": 8, "minute": 54}
